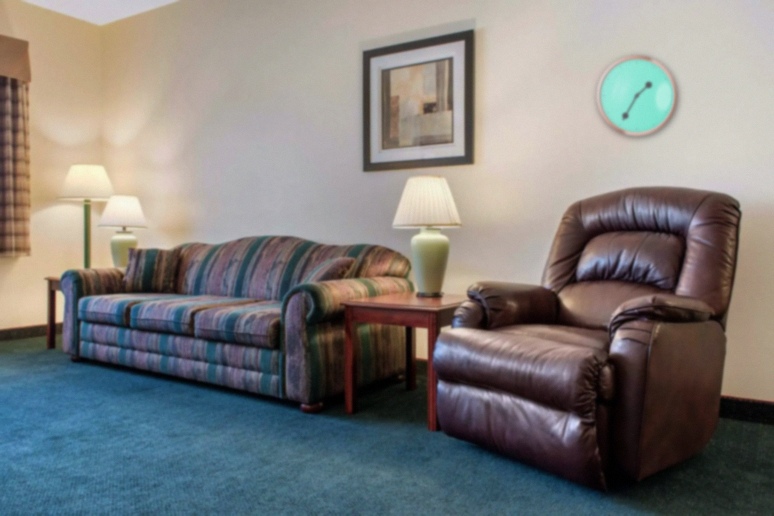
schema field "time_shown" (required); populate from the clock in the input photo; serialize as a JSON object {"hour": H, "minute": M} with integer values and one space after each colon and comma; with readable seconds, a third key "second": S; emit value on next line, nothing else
{"hour": 1, "minute": 35}
